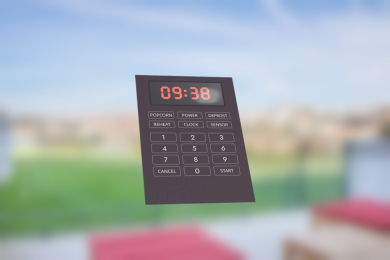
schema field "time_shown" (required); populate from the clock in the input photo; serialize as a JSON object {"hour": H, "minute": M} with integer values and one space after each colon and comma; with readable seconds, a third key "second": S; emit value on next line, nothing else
{"hour": 9, "minute": 38}
